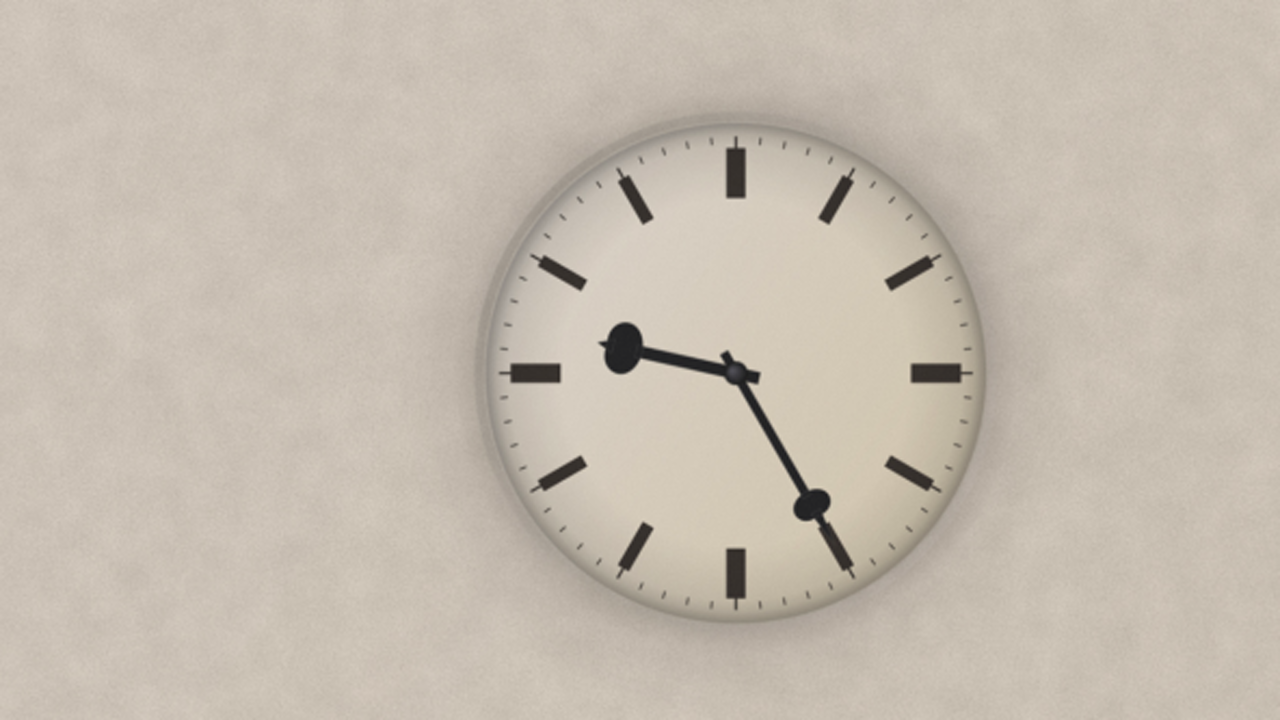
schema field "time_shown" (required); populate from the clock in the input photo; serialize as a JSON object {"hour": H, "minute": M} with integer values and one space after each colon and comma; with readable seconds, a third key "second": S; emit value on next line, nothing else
{"hour": 9, "minute": 25}
